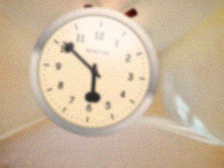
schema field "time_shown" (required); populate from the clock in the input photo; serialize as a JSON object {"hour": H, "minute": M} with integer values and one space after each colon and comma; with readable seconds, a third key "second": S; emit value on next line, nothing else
{"hour": 5, "minute": 51}
